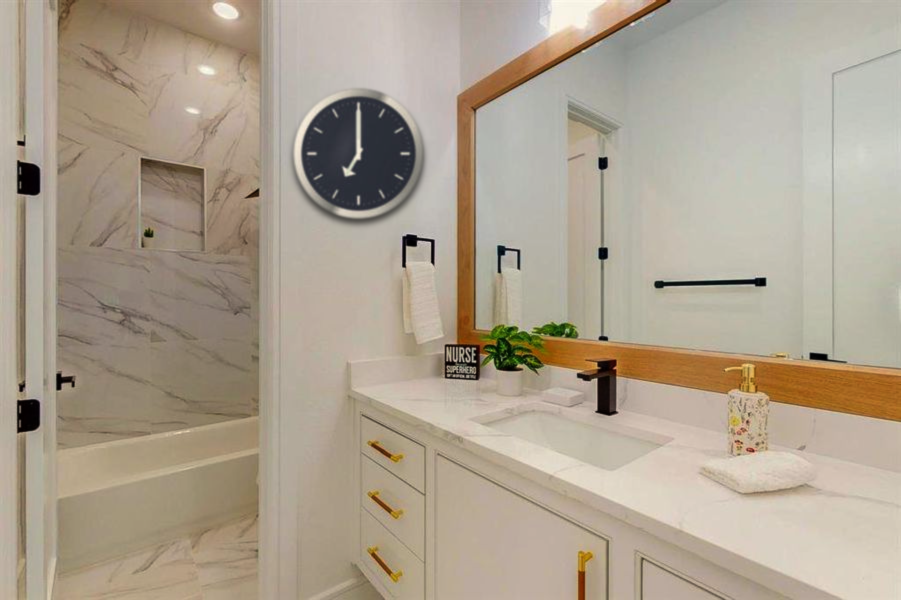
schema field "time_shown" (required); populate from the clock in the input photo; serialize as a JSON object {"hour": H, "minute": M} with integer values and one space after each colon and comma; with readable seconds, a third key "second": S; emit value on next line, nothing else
{"hour": 7, "minute": 0}
